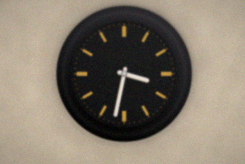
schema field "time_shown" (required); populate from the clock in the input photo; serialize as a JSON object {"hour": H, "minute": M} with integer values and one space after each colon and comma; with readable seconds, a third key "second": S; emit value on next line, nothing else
{"hour": 3, "minute": 32}
